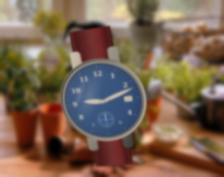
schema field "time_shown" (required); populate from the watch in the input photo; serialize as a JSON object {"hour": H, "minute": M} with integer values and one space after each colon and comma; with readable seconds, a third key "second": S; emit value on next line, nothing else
{"hour": 9, "minute": 12}
